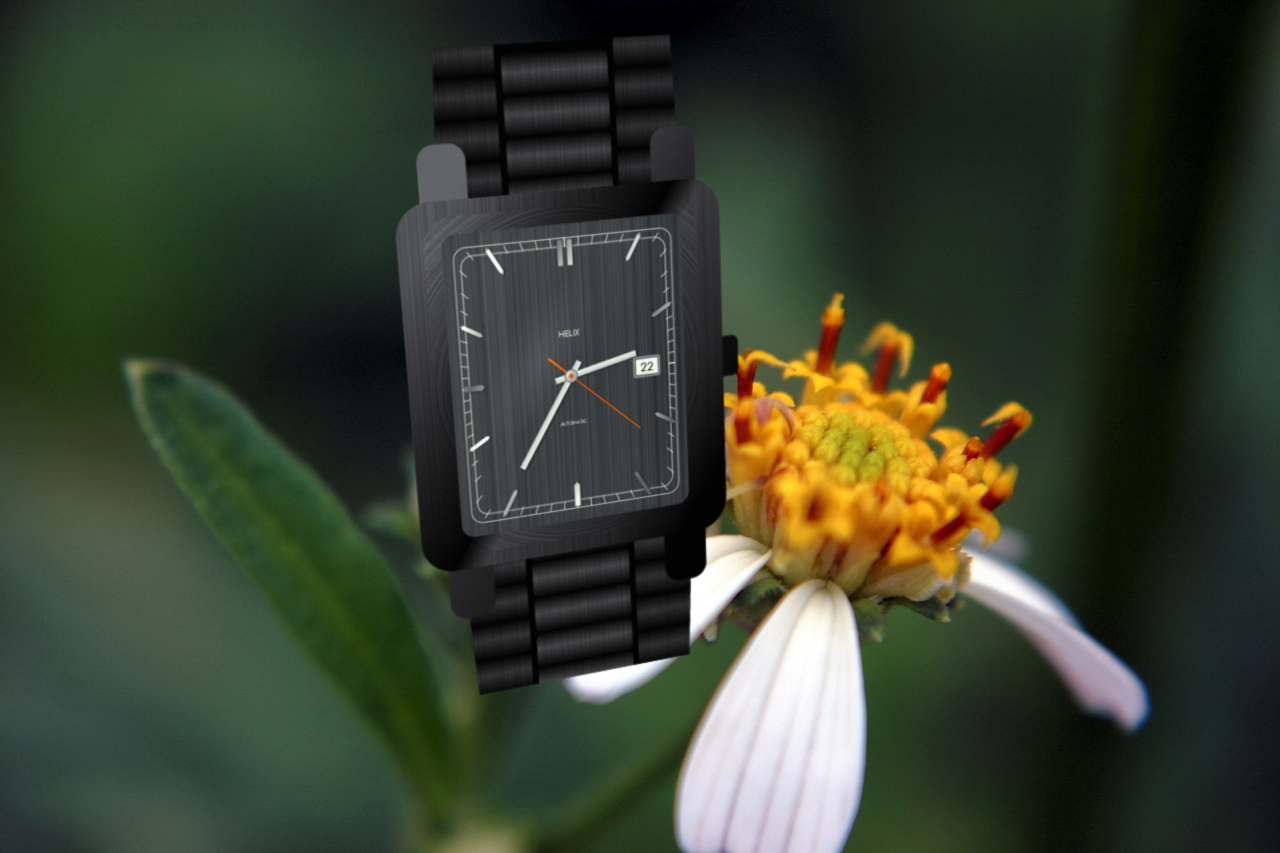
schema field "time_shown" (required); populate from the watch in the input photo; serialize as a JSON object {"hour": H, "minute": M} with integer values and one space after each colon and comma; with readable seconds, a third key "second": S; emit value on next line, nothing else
{"hour": 2, "minute": 35, "second": 22}
